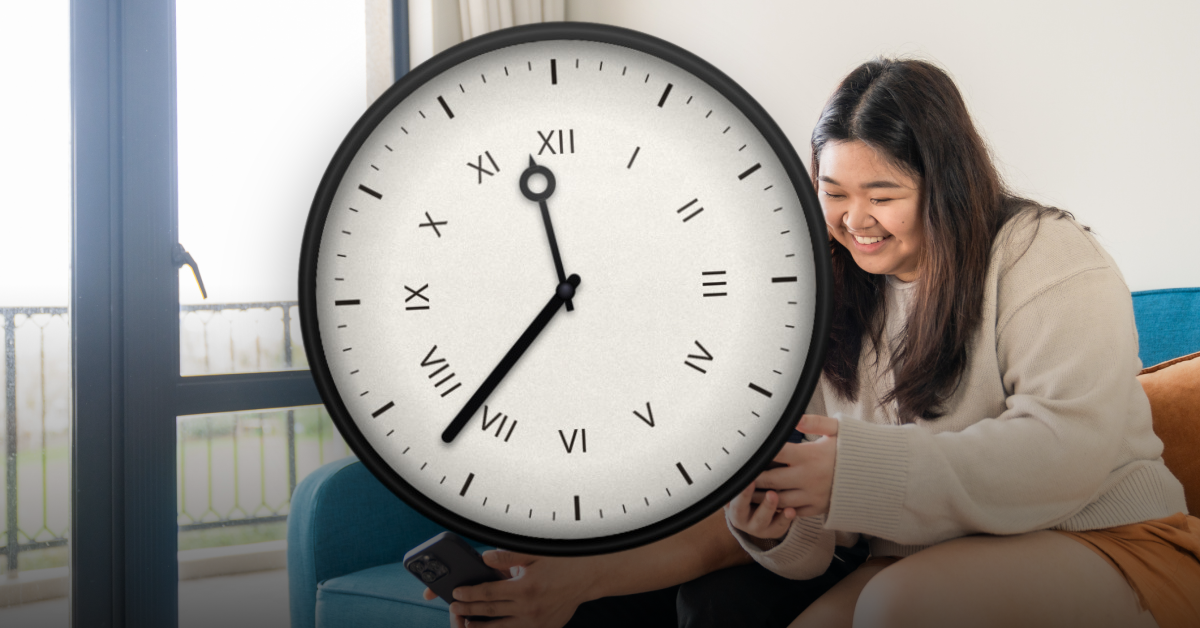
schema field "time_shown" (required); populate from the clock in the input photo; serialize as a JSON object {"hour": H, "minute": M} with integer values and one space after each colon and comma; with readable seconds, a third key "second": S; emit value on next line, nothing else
{"hour": 11, "minute": 37}
